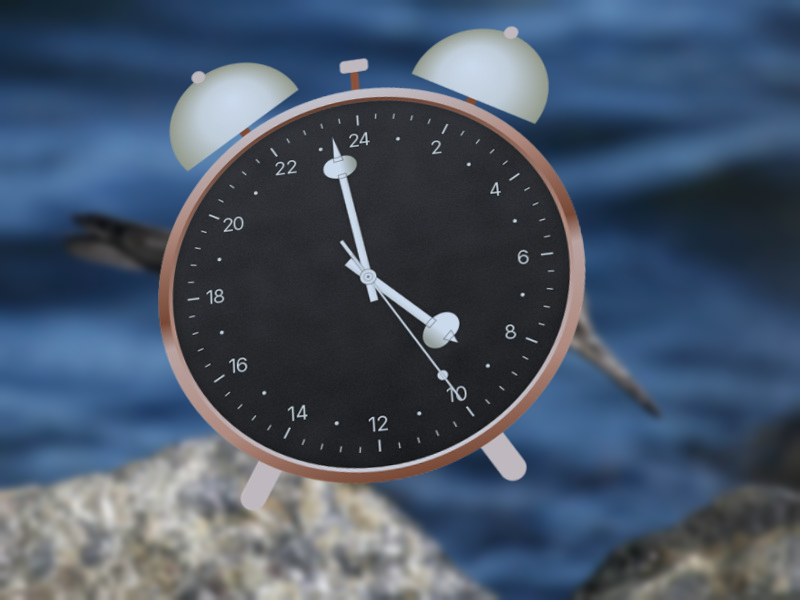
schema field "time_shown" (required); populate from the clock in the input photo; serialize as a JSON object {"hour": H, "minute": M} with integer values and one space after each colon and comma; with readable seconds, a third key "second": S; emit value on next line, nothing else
{"hour": 8, "minute": 58, "second": 25}
